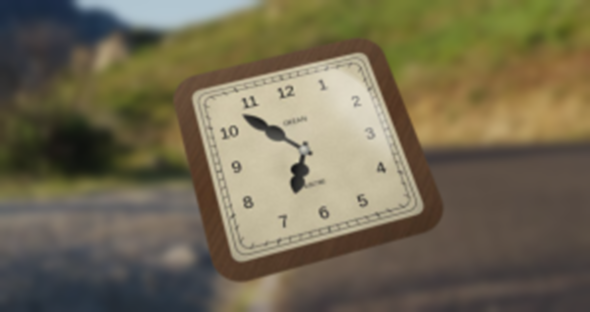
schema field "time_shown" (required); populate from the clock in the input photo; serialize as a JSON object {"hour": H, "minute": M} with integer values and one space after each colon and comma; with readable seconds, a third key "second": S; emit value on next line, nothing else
{"hour": 6, "minute": 53}
